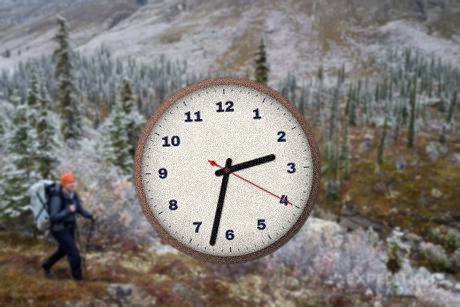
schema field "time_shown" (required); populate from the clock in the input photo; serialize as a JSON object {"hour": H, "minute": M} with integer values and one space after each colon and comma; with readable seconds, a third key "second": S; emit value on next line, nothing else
{"hour": 2, "minute": 32, "second": 20}
